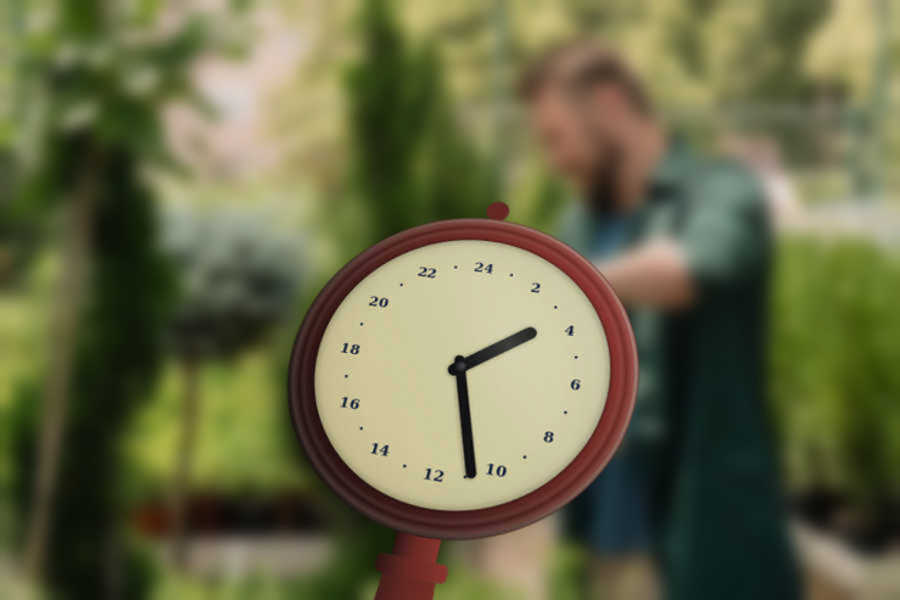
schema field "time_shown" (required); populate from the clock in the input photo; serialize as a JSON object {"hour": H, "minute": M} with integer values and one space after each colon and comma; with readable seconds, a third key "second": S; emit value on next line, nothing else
{"hour": 3, "minute": 27}
